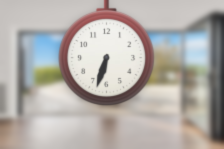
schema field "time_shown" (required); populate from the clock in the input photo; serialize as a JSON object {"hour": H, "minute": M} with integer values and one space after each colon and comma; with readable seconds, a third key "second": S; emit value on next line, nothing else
{"hour": 6, "minute": 33}
